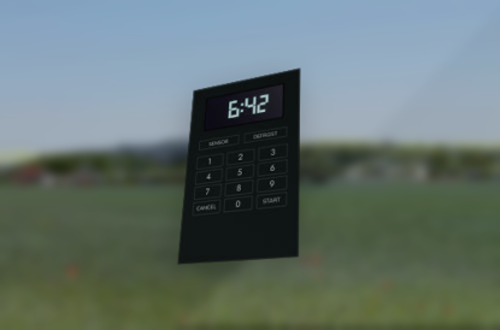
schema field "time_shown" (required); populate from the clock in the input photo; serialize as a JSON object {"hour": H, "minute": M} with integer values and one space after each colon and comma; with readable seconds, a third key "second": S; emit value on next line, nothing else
{"hour": 6, "minute": 42}
